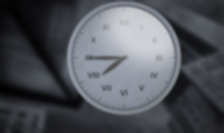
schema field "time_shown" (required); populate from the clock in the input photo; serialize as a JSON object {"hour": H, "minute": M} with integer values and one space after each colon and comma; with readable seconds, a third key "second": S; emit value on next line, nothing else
{"hour": 7, "minute": 45}
